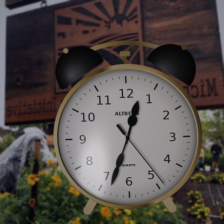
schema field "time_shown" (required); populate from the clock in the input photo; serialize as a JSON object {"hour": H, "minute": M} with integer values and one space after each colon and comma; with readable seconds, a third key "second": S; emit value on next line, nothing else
{"hour": 12, "minute": 33, "second": 24}
